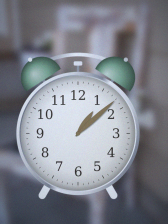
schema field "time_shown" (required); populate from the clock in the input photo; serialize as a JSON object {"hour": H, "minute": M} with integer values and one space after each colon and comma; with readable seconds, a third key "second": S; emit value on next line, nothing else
{"hour": 1, "minute": 8}
